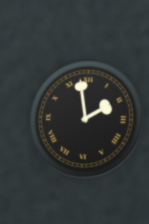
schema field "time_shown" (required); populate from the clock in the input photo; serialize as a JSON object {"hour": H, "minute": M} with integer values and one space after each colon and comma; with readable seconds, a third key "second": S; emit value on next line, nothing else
{"hour": 1, "minute": 58}
